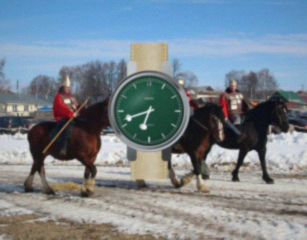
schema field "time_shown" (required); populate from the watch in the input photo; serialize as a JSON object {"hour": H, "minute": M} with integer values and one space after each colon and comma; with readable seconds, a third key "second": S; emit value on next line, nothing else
{"hour": 6, "minute": 42}
